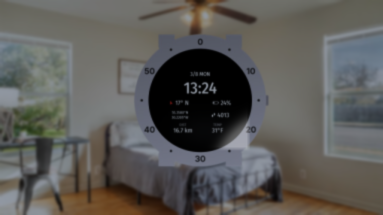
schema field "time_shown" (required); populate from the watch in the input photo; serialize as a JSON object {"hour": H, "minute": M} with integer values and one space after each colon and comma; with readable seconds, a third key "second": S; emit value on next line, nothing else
{"hour": 13, "minute": 24}
